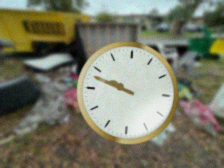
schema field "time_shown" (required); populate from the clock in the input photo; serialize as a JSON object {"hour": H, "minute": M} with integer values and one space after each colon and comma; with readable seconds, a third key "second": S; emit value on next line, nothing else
{"hour": 9, "minute": 48}
